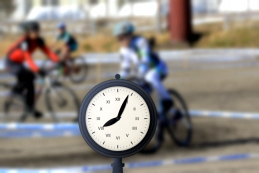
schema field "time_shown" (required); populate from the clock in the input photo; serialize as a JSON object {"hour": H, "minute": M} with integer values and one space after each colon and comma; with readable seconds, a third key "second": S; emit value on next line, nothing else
{"hour": 8, "minute": 4}
